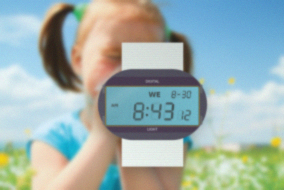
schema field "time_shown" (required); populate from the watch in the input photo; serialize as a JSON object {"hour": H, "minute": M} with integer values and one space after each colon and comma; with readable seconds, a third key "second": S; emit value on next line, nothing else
{"hour": 8, "minute": 43, "second": 12}
